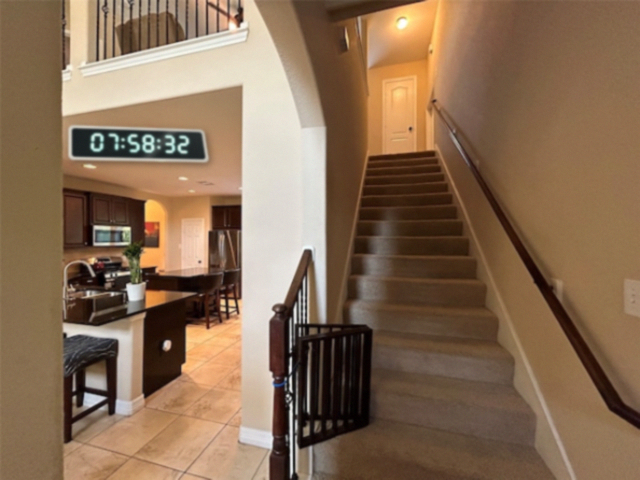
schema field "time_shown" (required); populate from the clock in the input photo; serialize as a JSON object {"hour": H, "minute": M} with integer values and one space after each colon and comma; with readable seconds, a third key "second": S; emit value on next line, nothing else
{"hour": 7, "minute": 58, "second": 32}
